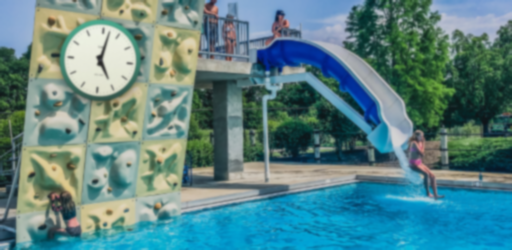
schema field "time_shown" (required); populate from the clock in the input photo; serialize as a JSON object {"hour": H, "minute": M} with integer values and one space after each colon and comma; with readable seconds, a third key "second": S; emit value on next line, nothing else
{"hour": 5, "minute": 2}
